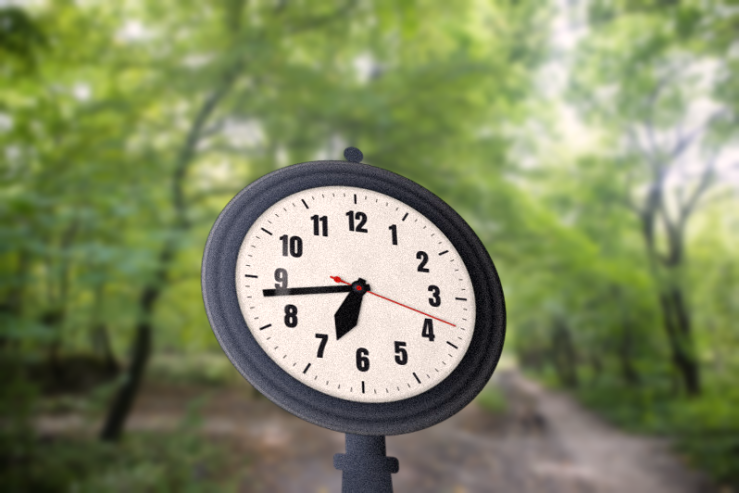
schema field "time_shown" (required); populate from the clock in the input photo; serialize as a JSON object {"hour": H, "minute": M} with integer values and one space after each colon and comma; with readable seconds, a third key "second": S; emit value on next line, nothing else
{"hour": 6, "minute": 43, "second": 18}
